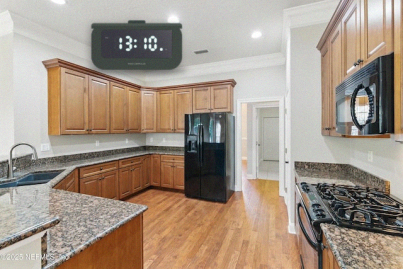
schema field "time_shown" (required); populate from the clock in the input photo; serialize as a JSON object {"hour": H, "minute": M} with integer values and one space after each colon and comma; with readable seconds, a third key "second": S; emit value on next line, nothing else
{"hour": 13, "minute": 10}
